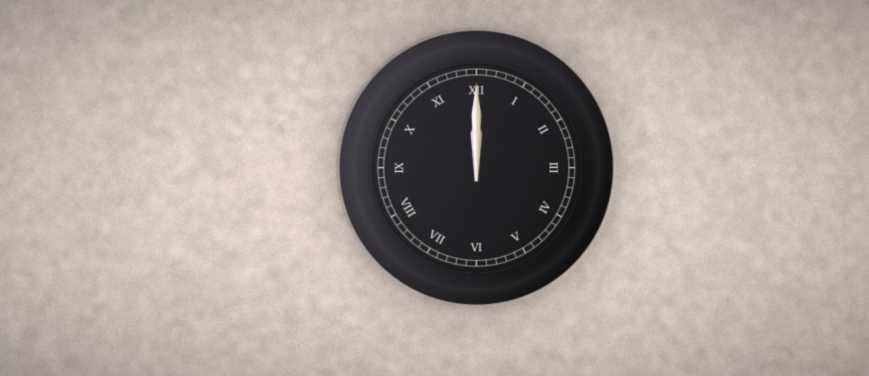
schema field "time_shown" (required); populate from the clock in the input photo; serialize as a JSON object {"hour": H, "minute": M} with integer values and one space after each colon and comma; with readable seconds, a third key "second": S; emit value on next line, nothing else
{"hour": 12, "minute": 0}
